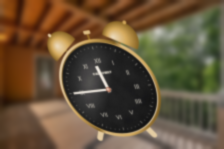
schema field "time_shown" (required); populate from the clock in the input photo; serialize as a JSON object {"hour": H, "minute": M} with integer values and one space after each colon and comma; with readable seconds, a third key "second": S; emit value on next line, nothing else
{"hour": 11, "minute": 45}
